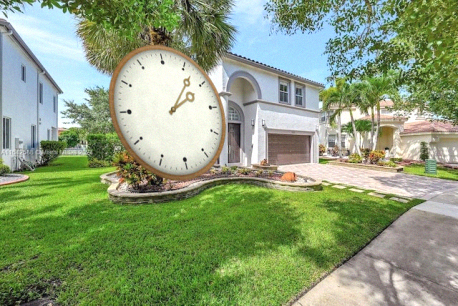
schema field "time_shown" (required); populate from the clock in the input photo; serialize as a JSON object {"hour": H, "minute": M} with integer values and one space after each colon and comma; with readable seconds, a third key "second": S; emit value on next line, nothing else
{"hour": 2, "minute": 7}
